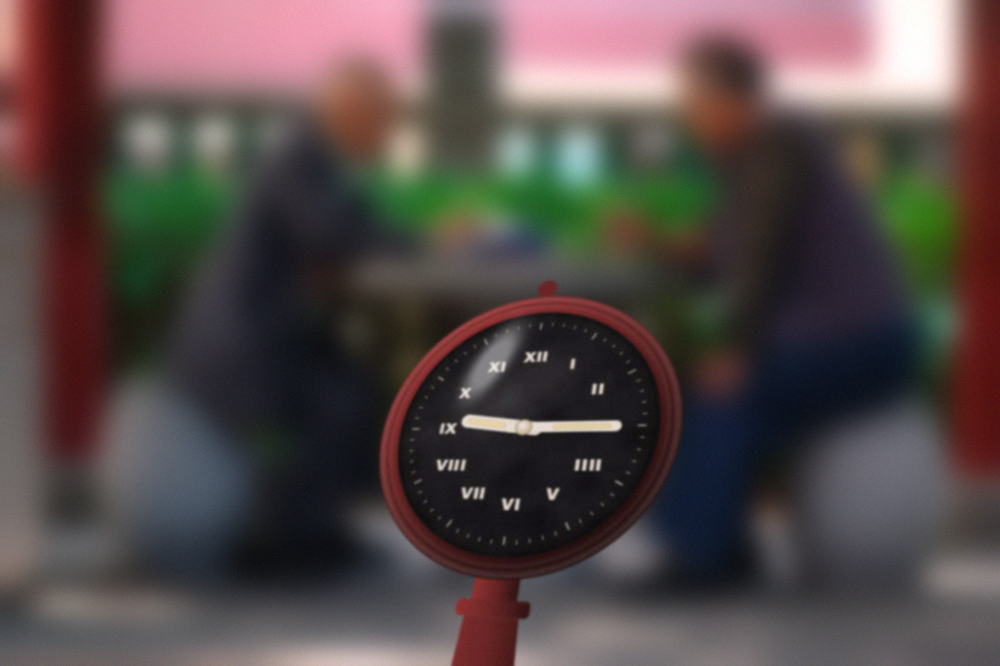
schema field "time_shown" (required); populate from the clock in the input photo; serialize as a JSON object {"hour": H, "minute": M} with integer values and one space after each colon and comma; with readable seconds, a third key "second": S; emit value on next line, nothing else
{"hour": 9, "minute": 15}
